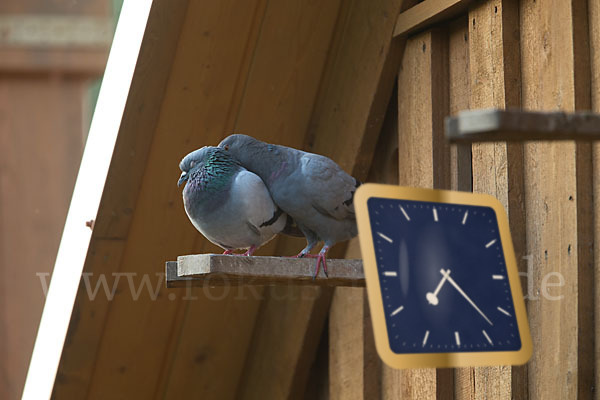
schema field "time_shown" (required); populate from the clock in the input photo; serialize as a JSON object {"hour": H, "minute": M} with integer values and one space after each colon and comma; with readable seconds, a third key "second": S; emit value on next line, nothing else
{"hour": 7, "minute": 23}
